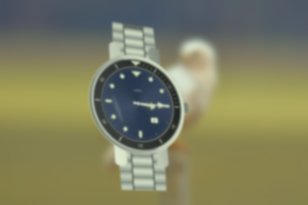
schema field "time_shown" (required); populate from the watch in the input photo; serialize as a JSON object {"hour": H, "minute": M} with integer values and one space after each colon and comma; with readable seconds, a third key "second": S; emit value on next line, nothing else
{"hour": 3, "minute": 15}
